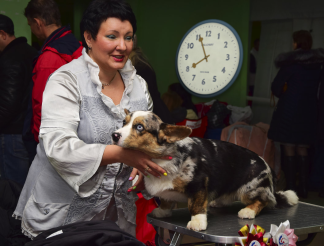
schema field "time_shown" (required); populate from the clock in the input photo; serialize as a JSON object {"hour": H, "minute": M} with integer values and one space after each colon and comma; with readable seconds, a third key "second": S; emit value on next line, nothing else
{"hour": 7, "minute": 56}
